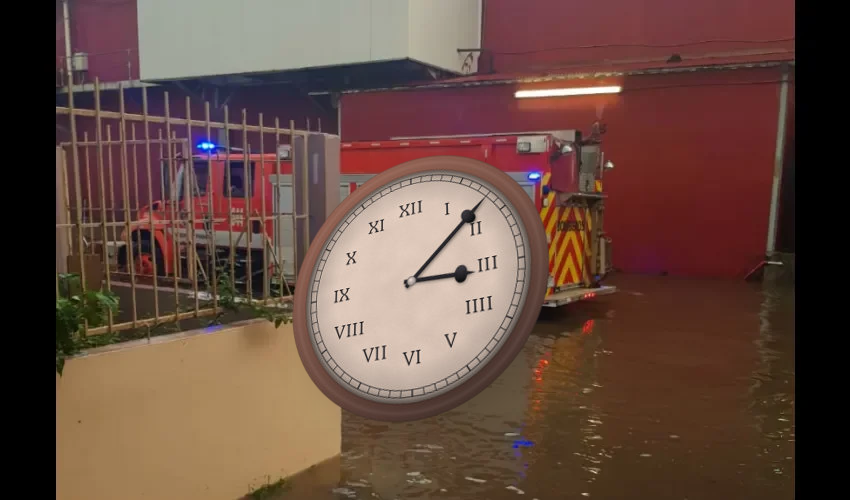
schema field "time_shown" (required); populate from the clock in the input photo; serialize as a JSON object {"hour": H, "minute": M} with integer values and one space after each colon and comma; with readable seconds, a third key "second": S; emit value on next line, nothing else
{"hour": 3, "minute": 8}
